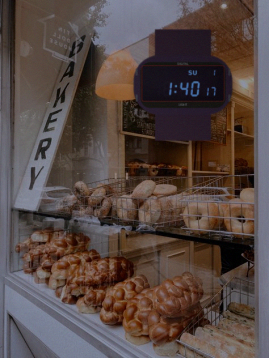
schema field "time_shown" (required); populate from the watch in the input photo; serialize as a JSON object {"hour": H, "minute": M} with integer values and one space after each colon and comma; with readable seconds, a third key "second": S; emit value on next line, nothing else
{"hour": 1, "minute": 40, "second": 17}
